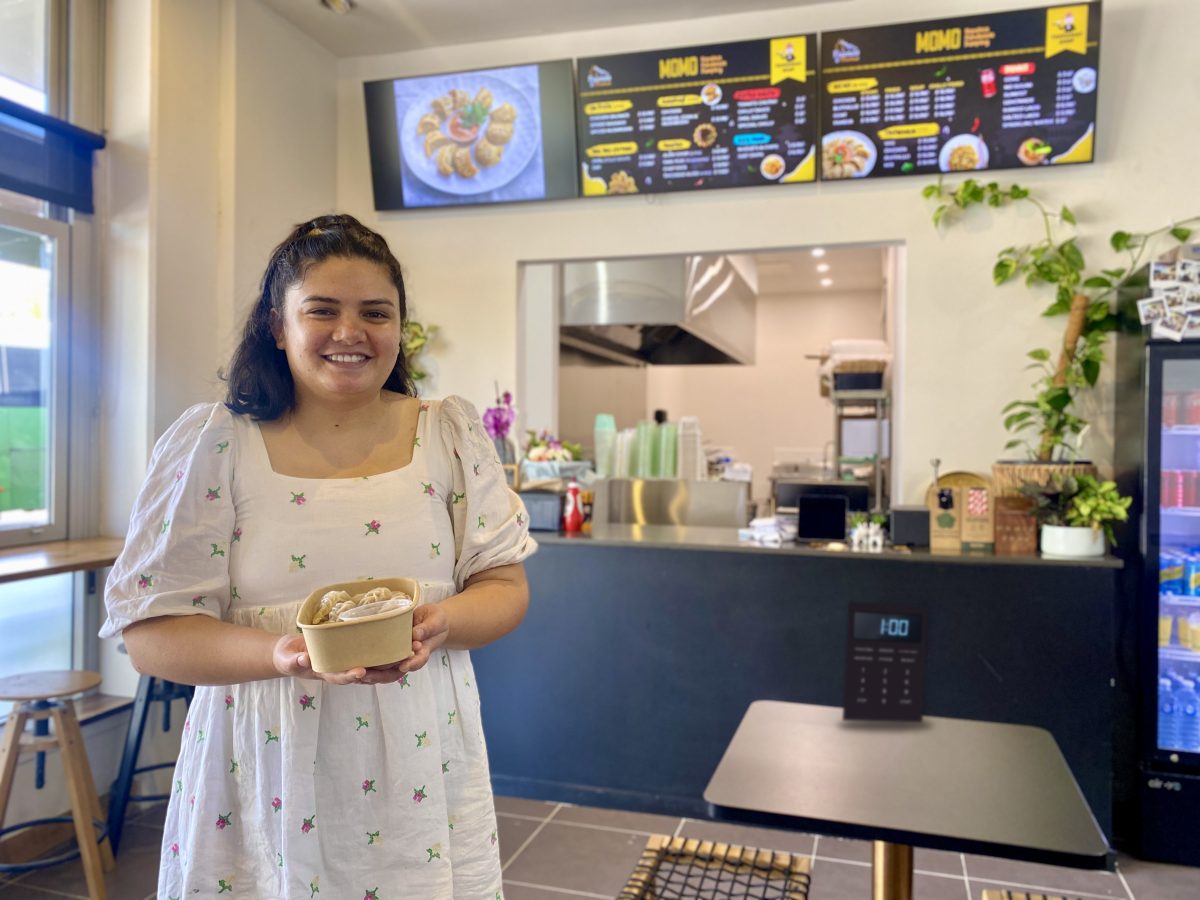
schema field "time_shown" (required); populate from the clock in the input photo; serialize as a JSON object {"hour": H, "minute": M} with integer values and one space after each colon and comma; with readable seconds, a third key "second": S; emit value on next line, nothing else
{"hour": 1, "minute": 0}
